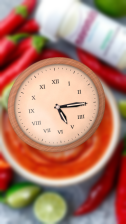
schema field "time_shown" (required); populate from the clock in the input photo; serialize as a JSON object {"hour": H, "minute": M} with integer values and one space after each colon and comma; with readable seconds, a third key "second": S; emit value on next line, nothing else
{"hour": 5, "minute": 15}
